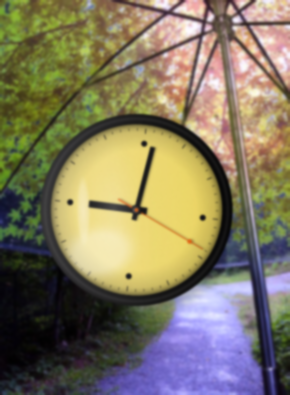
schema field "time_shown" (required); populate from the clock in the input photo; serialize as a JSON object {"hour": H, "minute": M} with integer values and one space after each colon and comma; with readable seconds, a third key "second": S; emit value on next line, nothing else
{"hour": 9, "minute": 1, "second": 19}
